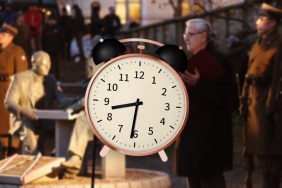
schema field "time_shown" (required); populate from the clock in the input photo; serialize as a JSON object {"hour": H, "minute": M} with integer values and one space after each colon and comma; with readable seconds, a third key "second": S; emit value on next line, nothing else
{"hour": 8, "minute": 31}
